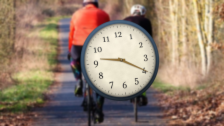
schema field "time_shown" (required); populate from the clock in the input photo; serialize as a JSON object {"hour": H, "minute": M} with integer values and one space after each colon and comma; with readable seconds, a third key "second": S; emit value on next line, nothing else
{"hour": 9, "minute": 20}
